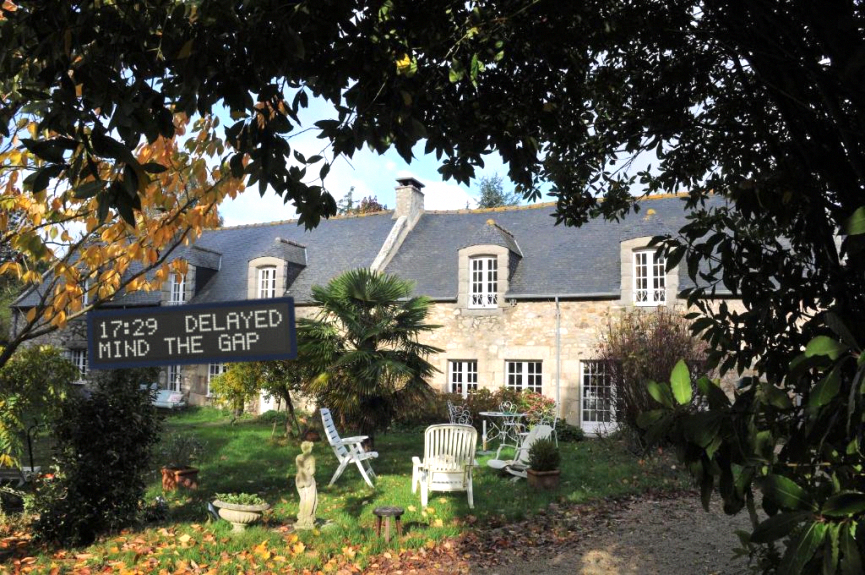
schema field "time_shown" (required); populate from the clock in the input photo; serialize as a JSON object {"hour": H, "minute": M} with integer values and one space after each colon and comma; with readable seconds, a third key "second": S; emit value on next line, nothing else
{"hour": 17, "minute": 29}
